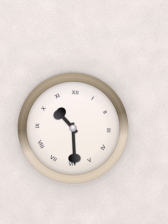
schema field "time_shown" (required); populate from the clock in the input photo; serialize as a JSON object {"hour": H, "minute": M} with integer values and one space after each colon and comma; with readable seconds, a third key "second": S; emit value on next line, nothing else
{"hour": 10, "minute": 29}
